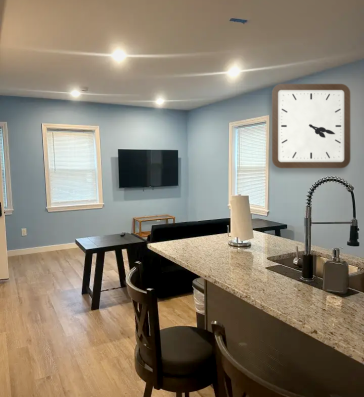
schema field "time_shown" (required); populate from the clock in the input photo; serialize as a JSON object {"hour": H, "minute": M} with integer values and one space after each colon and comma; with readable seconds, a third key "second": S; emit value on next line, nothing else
{"hour": 4, "minute": 18}
